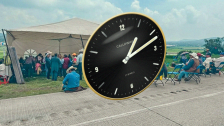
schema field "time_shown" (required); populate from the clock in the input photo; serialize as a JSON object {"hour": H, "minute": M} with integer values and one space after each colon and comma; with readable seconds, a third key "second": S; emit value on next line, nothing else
{"hour": 1, "minute": 12}
